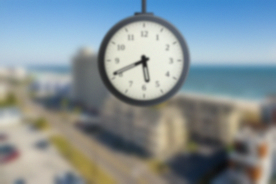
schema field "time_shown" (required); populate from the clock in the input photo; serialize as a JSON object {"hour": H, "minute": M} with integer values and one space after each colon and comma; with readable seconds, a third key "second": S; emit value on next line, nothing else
{"hour": 5, "minute": 41}
